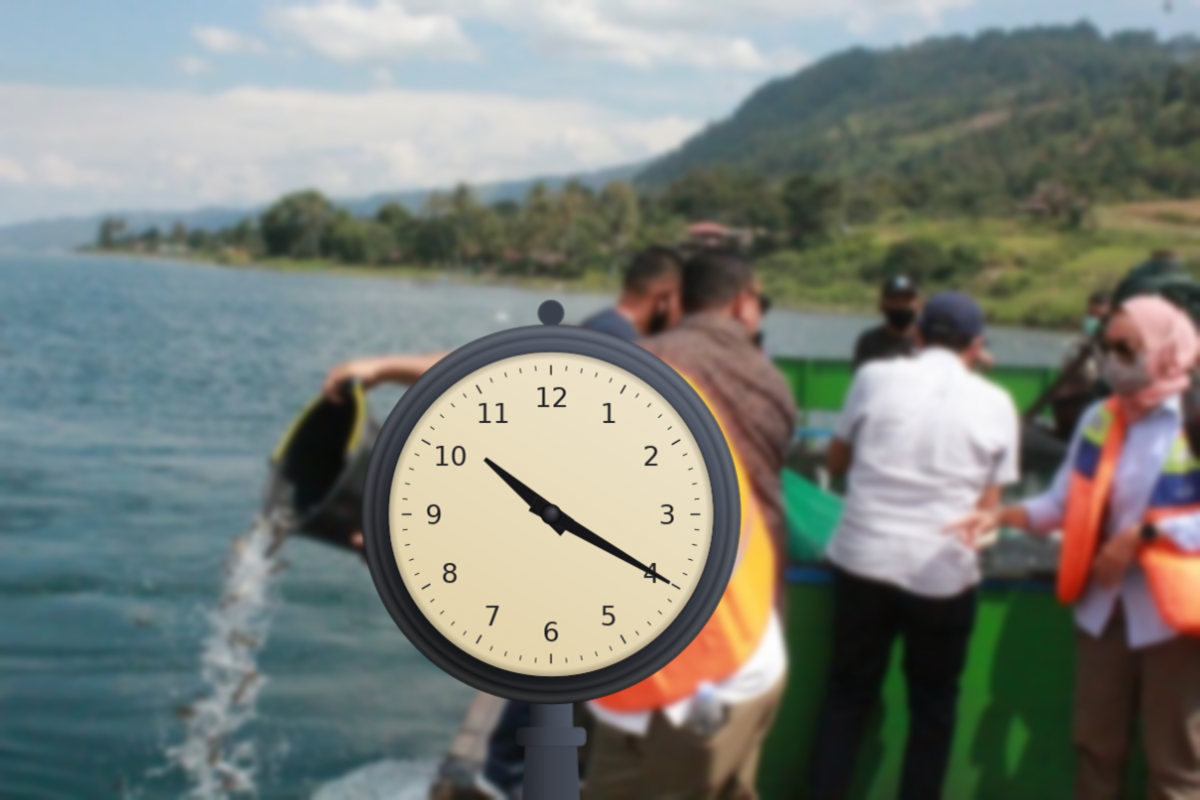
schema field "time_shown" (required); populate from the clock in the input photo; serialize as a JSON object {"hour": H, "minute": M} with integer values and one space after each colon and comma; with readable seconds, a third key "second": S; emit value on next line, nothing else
{"hour": 10, "minute": 20}
